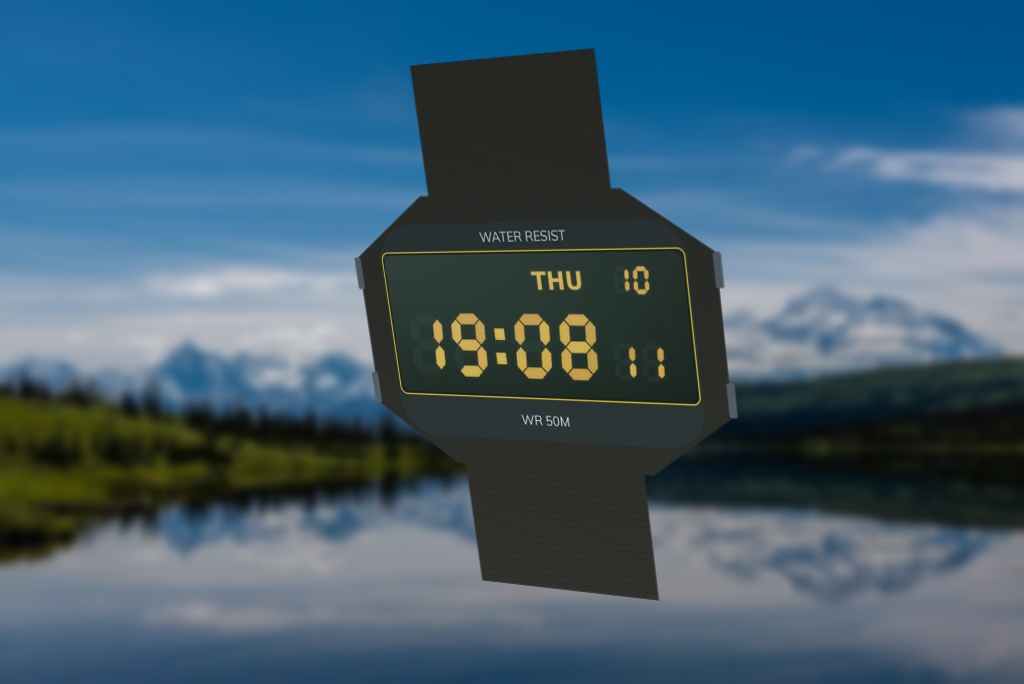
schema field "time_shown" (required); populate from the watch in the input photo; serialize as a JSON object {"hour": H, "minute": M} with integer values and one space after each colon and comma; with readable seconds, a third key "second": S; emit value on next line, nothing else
{"hour": 19, "minute": 8, "second": 11}
